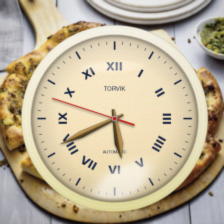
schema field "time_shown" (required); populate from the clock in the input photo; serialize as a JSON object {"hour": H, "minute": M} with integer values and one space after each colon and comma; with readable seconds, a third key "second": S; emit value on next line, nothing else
{"hour": 5, "minute": 40, "second": 48}
